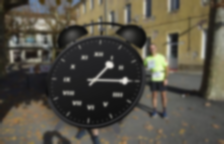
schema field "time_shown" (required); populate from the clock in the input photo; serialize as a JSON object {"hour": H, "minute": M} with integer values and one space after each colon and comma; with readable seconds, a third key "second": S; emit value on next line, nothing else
{"hour": 1, "minute": 15}
